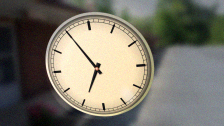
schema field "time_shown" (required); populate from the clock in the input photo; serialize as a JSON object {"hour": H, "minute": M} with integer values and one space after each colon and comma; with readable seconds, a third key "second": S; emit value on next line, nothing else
{"hour": 6, "minute": 55}
